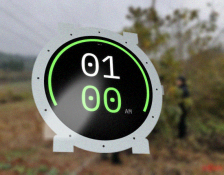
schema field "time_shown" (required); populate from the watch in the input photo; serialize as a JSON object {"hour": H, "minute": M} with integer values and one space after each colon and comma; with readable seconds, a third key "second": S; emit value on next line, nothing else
{"hour": 1, "minute": 0}
